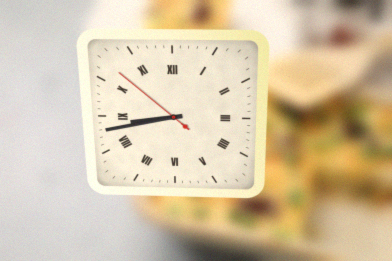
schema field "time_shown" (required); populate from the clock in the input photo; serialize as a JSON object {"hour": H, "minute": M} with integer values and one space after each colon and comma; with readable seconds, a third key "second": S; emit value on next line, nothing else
{"hour": 8, "minute": 42, "second": 52}
